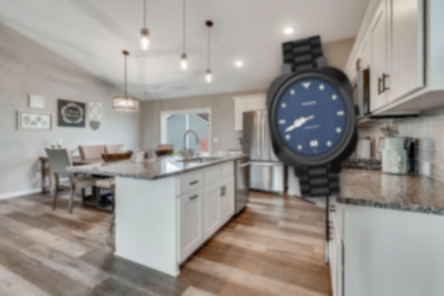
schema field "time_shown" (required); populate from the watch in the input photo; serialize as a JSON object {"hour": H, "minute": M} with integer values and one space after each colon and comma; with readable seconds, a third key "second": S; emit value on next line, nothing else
{"hour": 8, "minute": 42}
